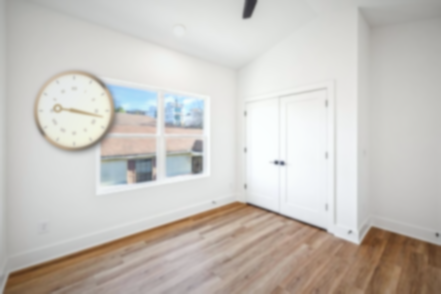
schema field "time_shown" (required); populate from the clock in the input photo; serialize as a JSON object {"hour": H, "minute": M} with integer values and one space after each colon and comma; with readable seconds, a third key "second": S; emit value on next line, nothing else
{"hour": 9, "minute": 17}
